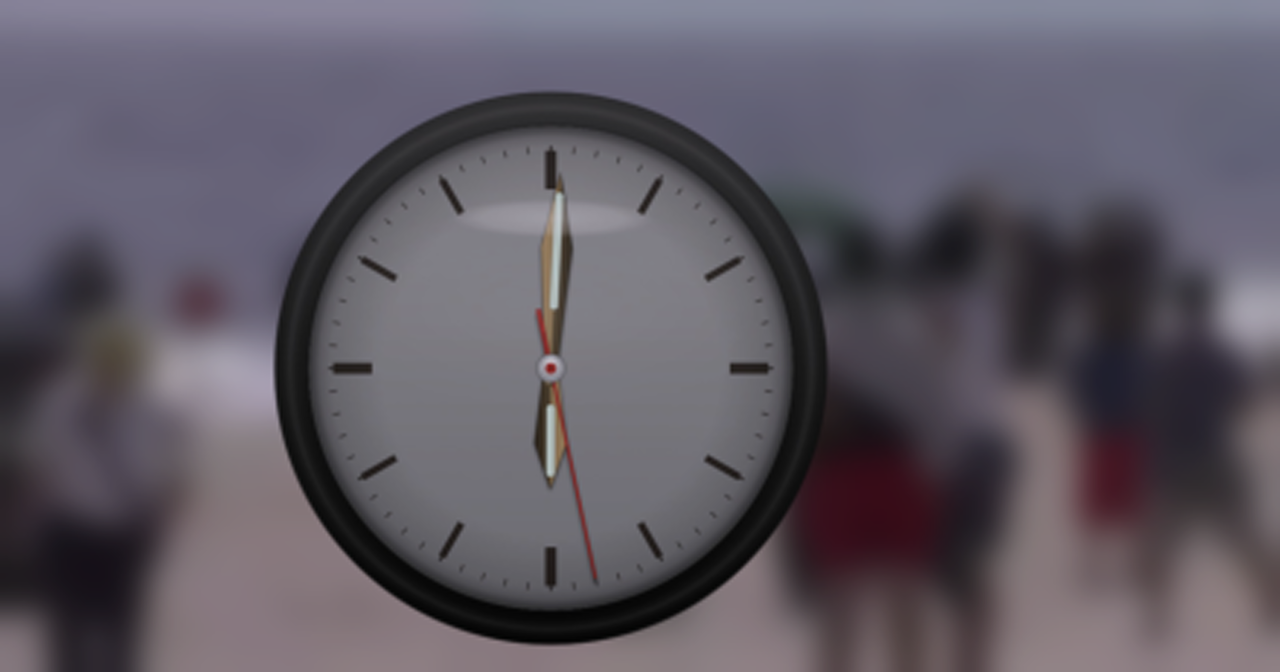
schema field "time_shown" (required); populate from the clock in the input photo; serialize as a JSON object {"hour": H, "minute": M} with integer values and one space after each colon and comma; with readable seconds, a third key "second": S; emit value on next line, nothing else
{"hour": 6, "minute": 0, "second": 28}
